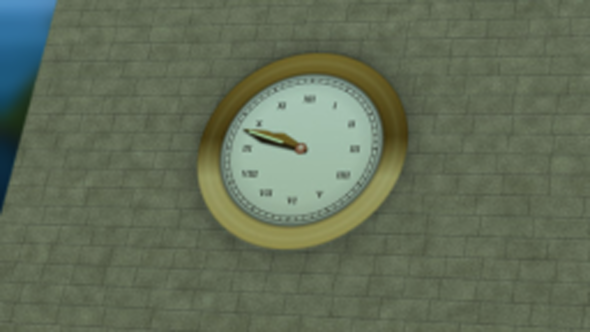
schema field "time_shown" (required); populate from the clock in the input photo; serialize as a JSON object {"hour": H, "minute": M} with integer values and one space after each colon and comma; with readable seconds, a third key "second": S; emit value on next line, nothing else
{"hour": 9, "minute": 48}
